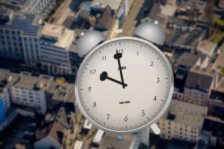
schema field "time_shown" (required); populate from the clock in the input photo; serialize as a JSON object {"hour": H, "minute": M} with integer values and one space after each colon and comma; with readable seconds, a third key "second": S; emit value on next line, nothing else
{"hour": 9, "minute": 59}
